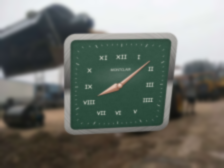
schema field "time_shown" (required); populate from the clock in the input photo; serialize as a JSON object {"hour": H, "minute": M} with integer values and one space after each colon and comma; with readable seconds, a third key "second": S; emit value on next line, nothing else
{"hour": 8, "minute": 8}
